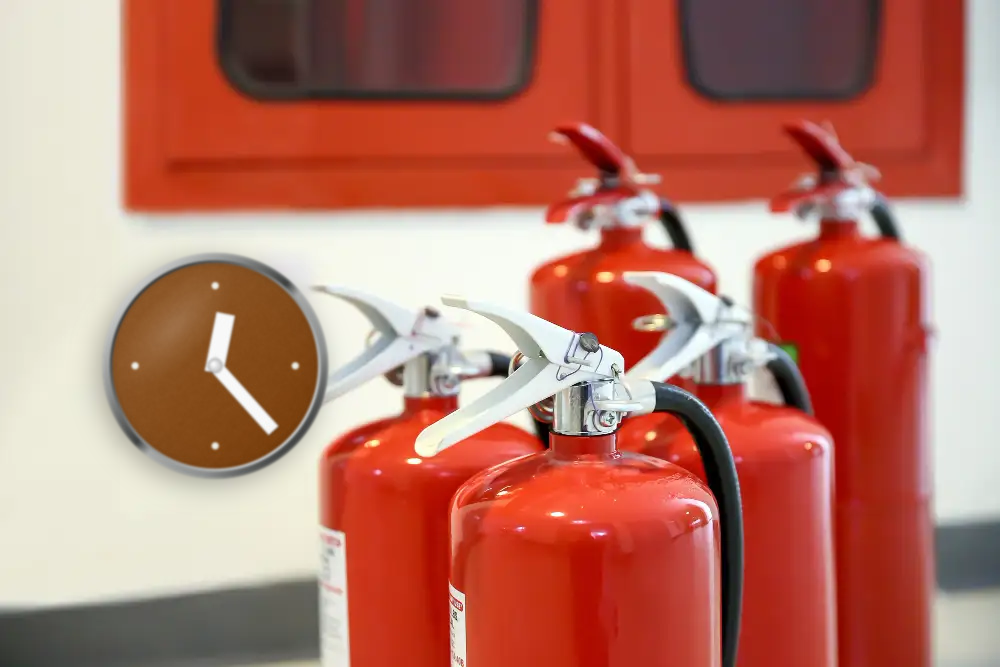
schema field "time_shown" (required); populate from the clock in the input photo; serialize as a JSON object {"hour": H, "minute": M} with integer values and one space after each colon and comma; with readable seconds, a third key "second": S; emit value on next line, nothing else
{"hour": 12, "minute": 23}
